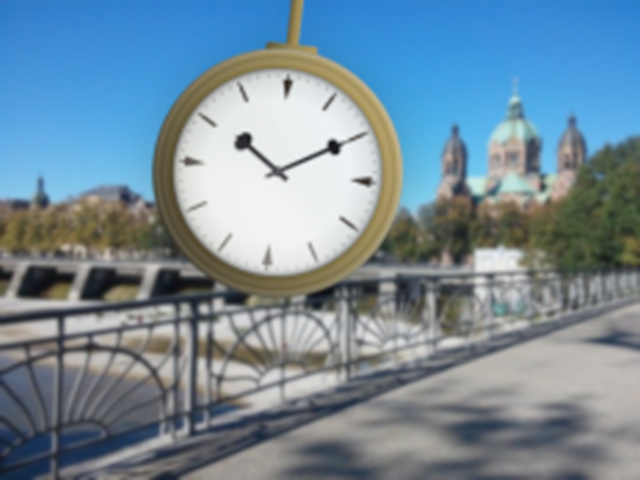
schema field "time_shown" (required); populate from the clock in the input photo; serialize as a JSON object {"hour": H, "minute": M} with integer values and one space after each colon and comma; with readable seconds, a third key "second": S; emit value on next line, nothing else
{"hour": 10, "minute": 10}
